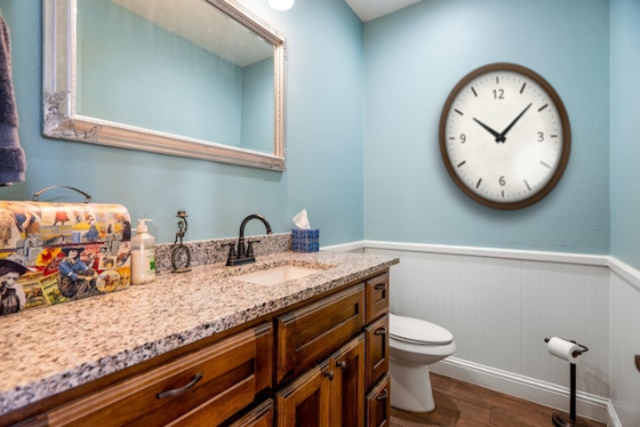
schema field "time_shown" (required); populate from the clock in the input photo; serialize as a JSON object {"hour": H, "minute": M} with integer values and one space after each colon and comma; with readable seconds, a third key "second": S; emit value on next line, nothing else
{"hour": 10, "minute": 8}
